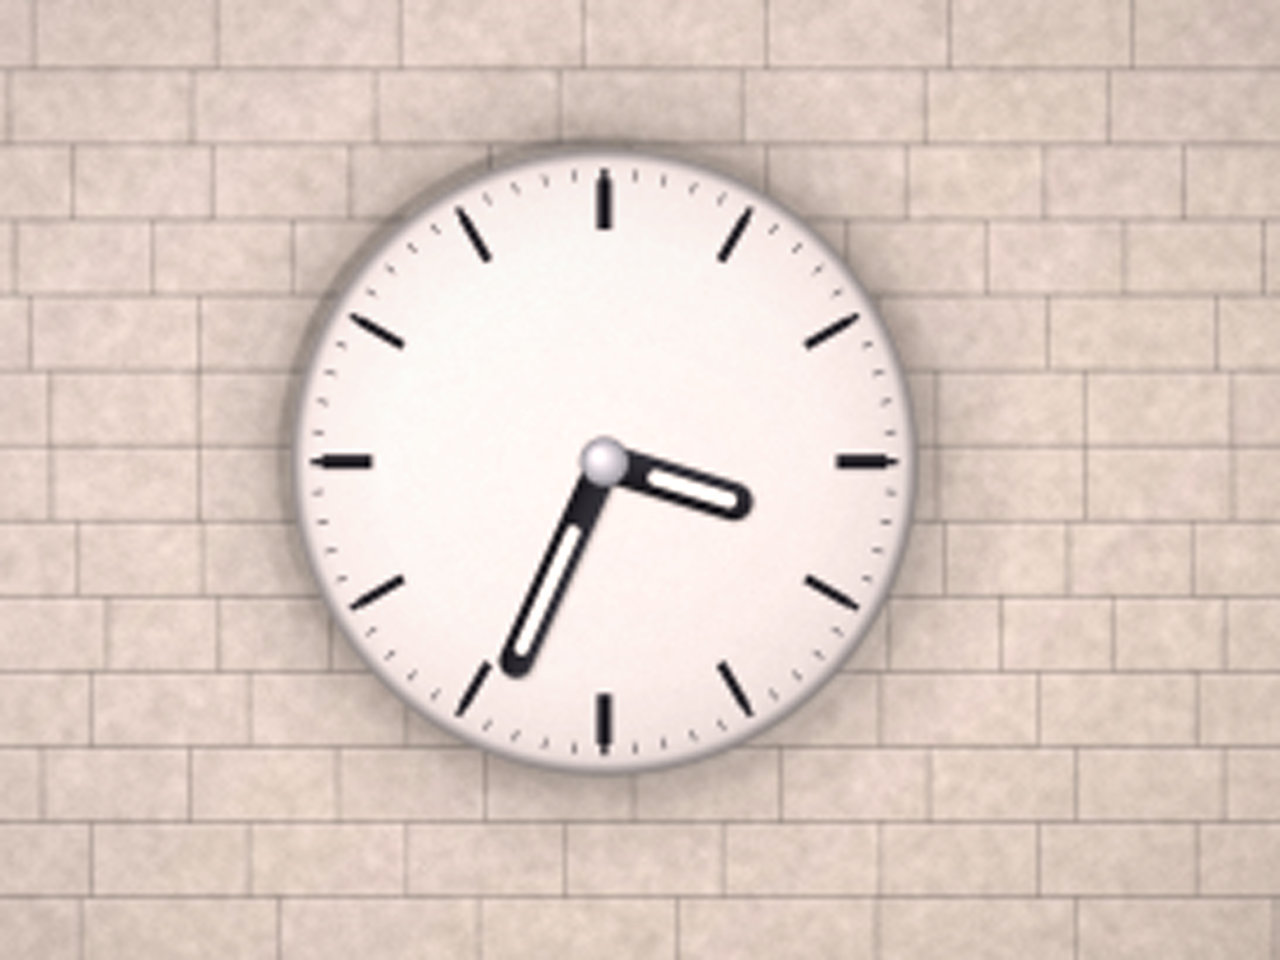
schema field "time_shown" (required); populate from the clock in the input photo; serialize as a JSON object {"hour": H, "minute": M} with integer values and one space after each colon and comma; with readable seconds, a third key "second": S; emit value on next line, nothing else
{"hour": 3, "minute": 34}
